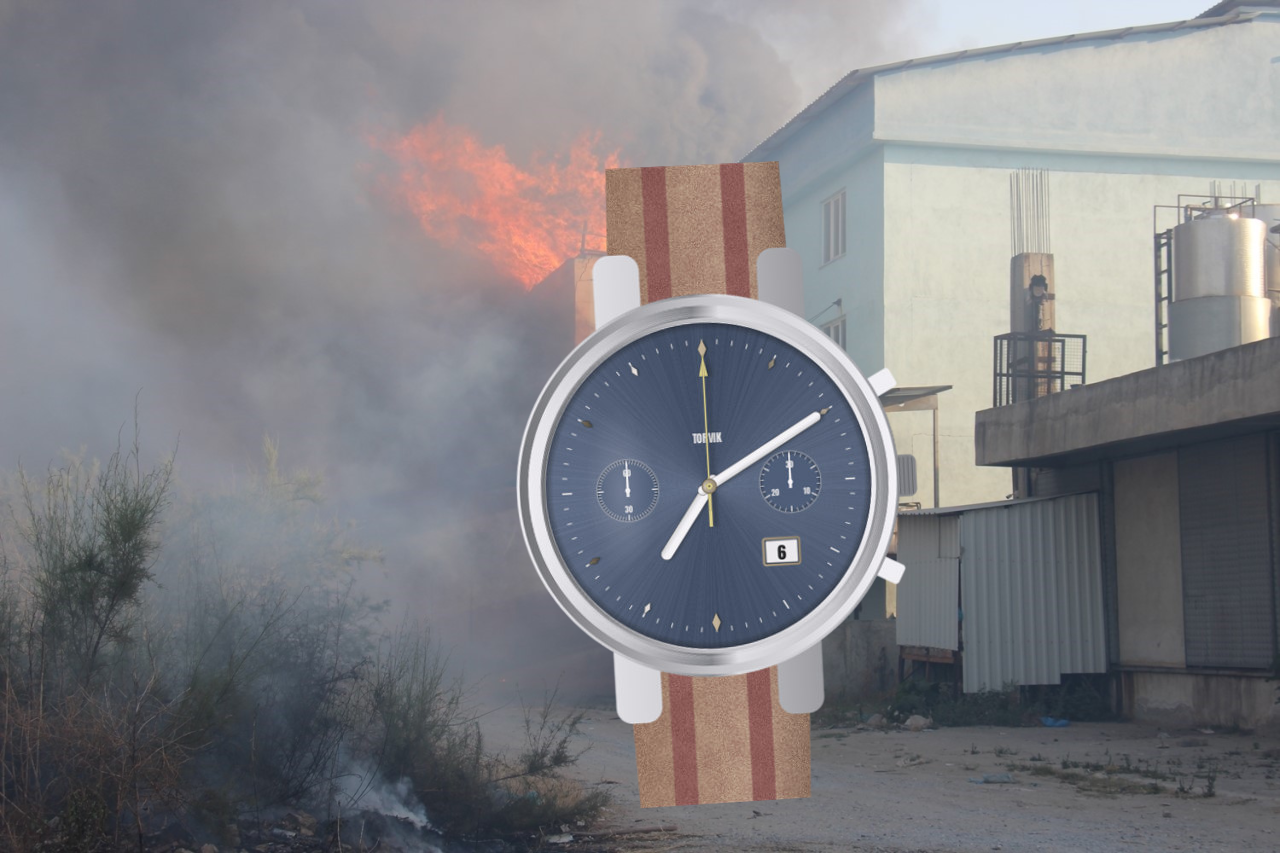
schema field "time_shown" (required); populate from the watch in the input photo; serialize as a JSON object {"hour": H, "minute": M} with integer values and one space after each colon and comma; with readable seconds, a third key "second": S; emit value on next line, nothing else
{"hour": 7, "minute": 10}
